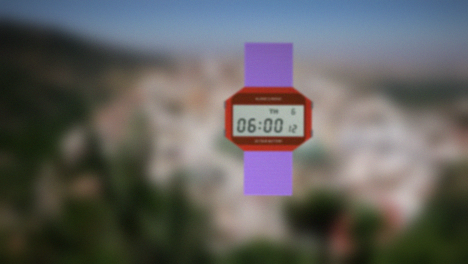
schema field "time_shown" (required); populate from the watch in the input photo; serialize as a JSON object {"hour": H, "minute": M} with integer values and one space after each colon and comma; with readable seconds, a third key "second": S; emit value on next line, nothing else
{"hour": 6, "minute": 0}
